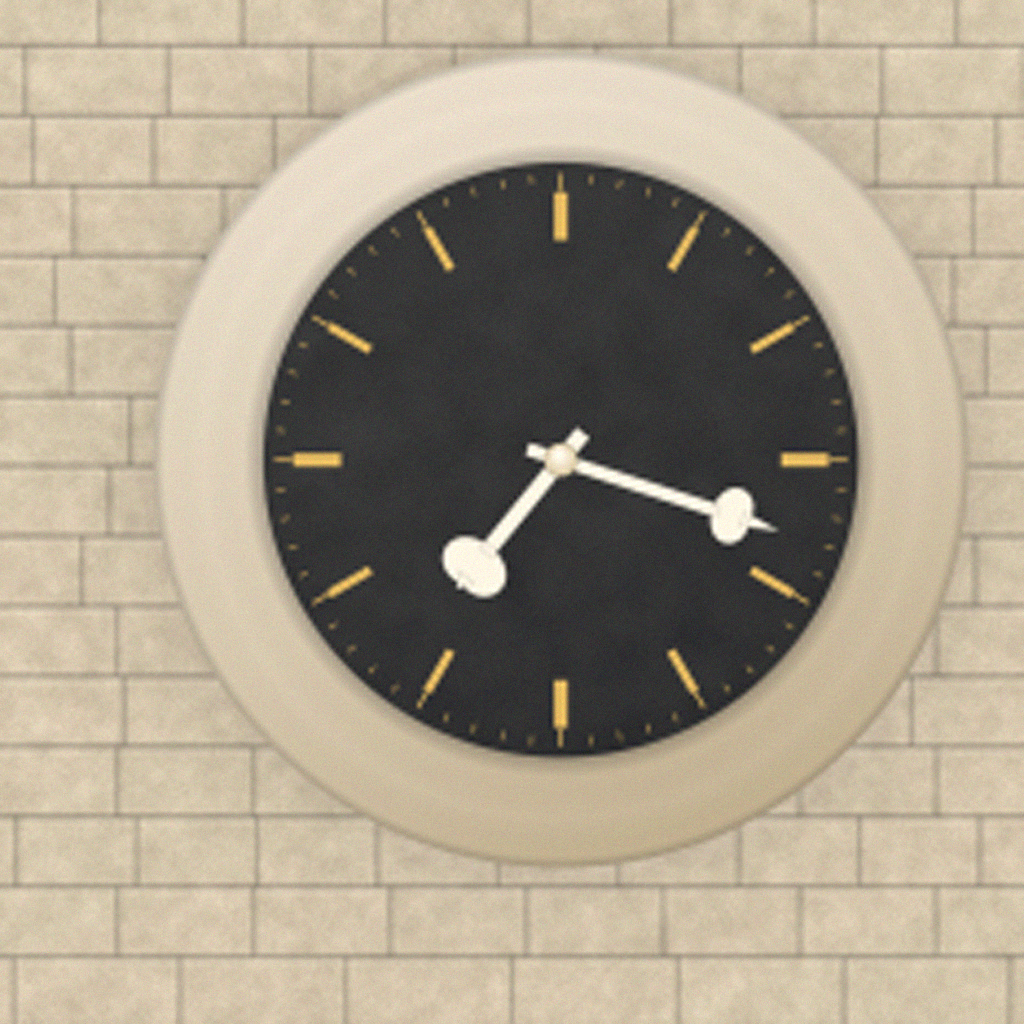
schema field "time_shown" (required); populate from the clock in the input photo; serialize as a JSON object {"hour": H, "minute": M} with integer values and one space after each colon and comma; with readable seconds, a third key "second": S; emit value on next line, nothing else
{"hour": 7, "minute": 18}
